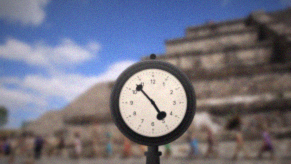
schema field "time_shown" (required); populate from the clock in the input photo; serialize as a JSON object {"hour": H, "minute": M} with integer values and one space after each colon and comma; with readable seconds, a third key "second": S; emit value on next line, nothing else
{"hour": 4, "minute": 53}
